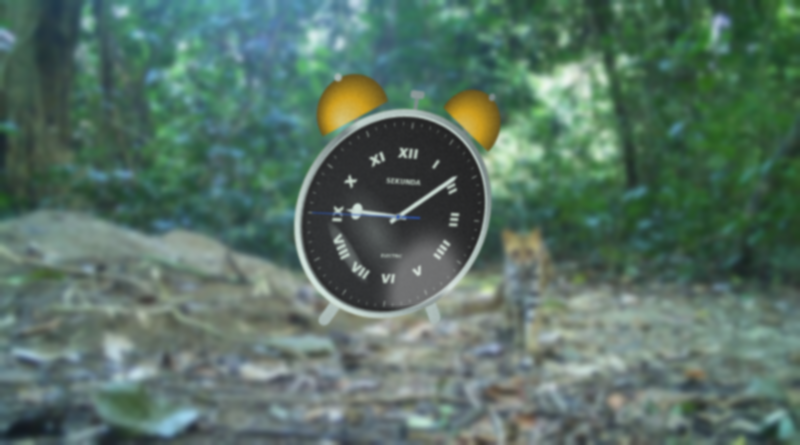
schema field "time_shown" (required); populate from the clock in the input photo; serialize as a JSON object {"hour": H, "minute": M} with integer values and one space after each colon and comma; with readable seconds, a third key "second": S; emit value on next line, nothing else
{"hour": 9, "minute": 8, "second": 45}
